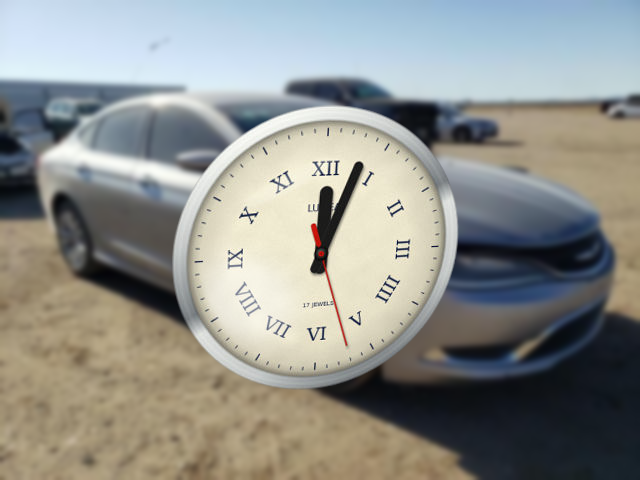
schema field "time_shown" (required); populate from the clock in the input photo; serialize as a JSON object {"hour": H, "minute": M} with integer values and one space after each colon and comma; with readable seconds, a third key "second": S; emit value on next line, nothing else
{"hour": 12, "minute": 3, "second": 27}
